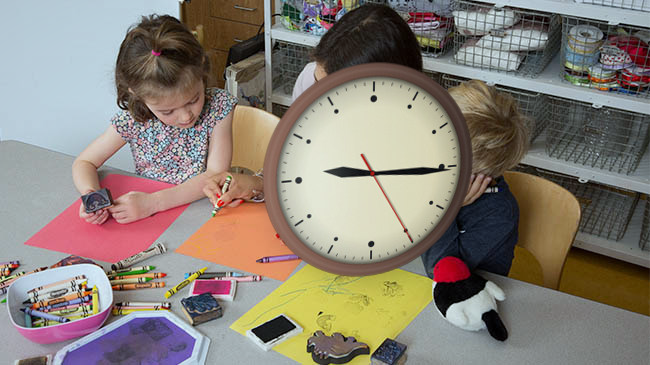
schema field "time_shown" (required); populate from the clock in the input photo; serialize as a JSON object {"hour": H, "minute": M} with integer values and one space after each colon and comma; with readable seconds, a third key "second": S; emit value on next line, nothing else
{"hour": 9, "minute": 15, "second": 25}
